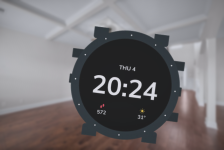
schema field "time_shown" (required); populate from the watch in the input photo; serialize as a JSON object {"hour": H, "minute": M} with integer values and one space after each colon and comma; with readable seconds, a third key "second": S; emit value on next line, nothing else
{"hour": 20, "minute": 24}
